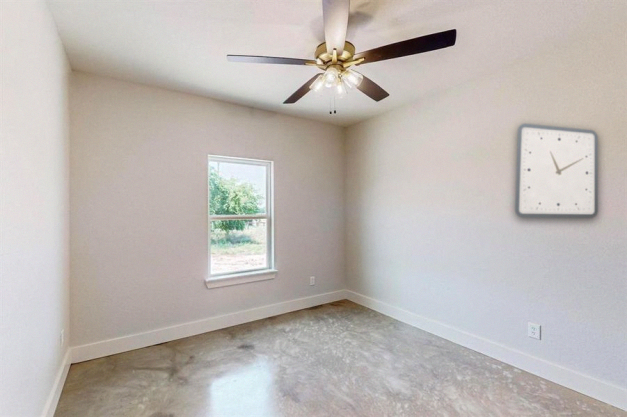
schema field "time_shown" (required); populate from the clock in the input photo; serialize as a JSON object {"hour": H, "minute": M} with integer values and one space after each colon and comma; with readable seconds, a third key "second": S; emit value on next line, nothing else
{"hour": 11, "minute": 10}
